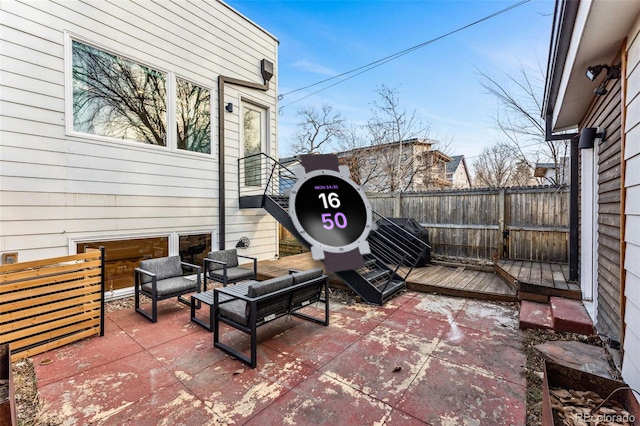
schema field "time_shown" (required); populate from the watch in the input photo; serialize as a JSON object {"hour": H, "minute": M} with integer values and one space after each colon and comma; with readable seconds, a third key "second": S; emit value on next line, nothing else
{"hour": 16, "minute": 50}
